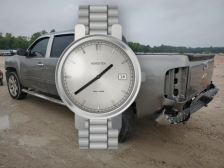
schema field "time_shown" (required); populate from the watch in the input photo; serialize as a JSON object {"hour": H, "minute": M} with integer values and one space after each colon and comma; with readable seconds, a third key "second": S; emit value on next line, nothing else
{"hour": 1, "minute": 39}
